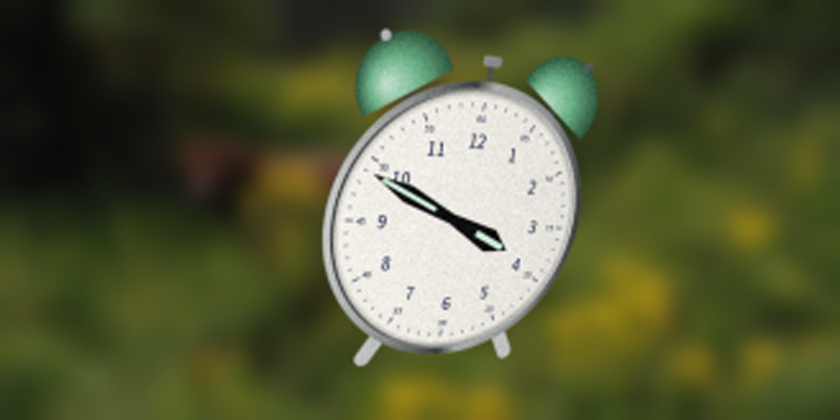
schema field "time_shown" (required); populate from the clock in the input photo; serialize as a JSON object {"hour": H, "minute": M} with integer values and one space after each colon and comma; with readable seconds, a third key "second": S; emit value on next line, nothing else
{"hour": 3, "minute": 49}
